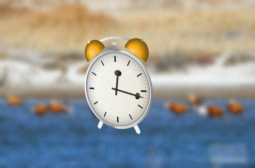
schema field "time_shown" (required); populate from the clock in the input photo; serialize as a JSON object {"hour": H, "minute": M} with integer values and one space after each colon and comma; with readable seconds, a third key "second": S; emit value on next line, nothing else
{"hour": 12, "minute": 17}
